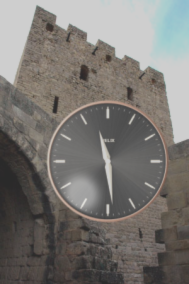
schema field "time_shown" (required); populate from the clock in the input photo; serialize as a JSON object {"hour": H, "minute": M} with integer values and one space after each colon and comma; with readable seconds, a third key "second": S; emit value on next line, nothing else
{"hour": 11, "minute": 29}
